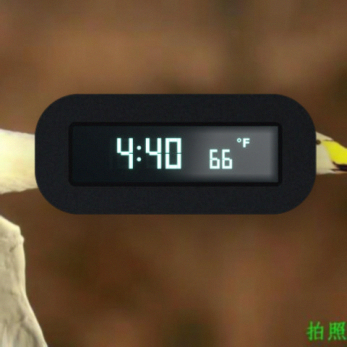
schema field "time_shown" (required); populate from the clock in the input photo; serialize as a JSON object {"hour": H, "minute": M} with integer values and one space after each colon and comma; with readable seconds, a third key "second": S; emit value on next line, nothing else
{"hour": 4, "minute": 40}
